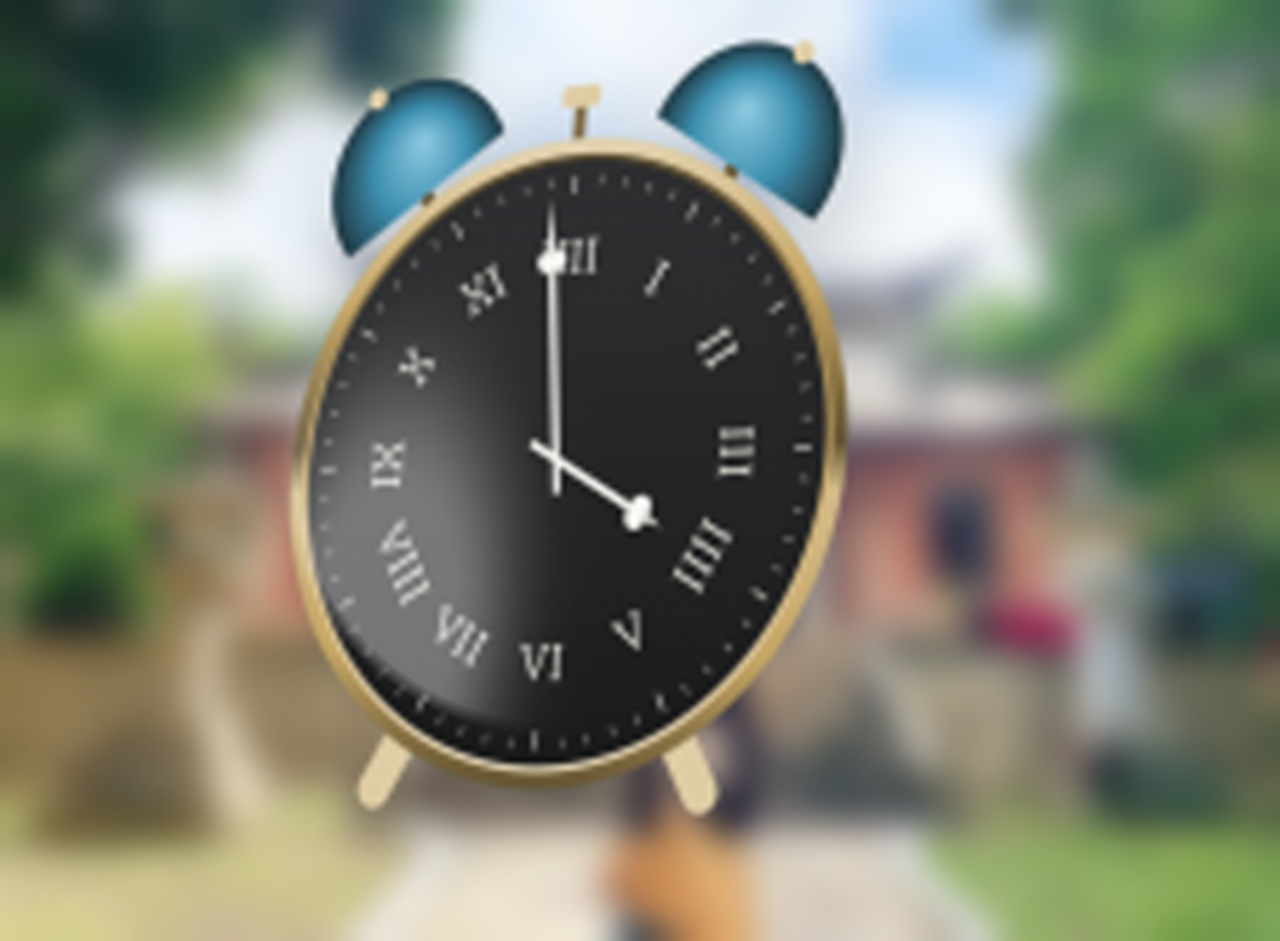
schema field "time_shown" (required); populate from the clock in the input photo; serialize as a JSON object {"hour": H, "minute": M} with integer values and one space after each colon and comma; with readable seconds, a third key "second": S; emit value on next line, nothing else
{"hour": 3, "minute": 59}
